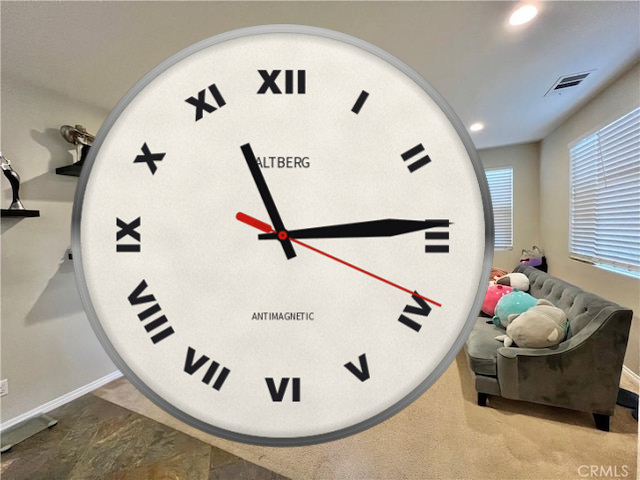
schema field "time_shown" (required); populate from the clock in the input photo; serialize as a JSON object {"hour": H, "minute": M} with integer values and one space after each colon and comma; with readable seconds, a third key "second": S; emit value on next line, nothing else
{"hour": 11, "minute": 14, "second": 19}
